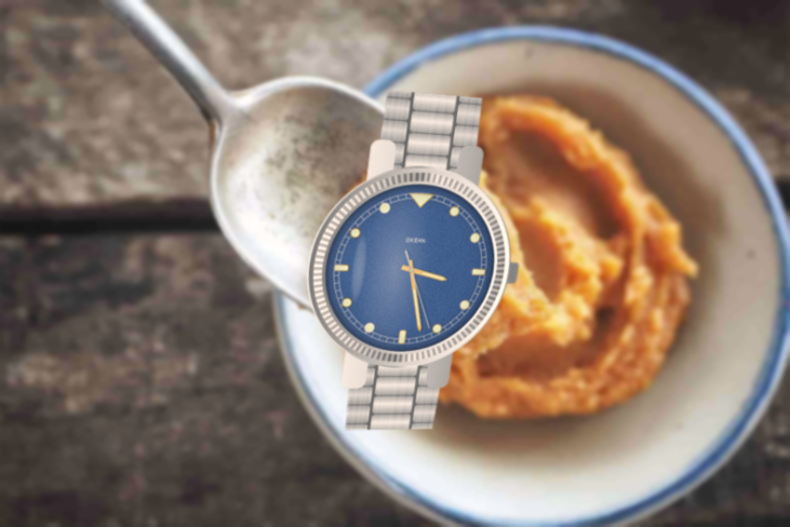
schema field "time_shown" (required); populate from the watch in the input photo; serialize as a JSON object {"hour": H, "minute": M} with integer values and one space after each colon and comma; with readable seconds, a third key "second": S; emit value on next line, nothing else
{"hour": 3, "minute": 27, "second": 26}
